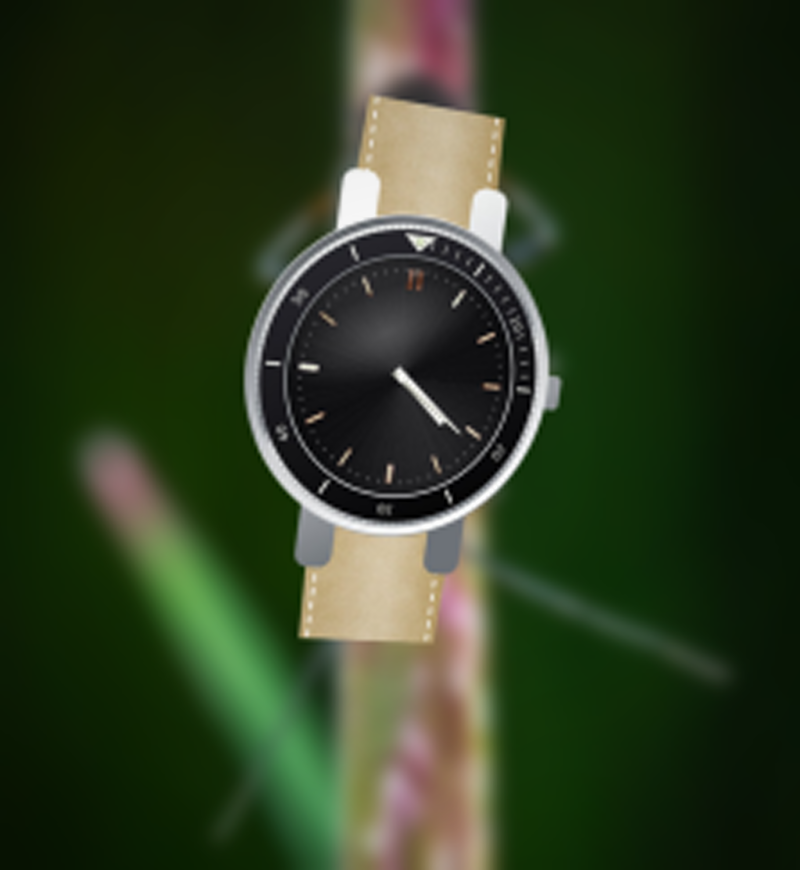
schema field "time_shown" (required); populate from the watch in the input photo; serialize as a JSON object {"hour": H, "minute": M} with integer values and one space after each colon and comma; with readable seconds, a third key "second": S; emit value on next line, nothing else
{"hour": 4, "minute": 21}
